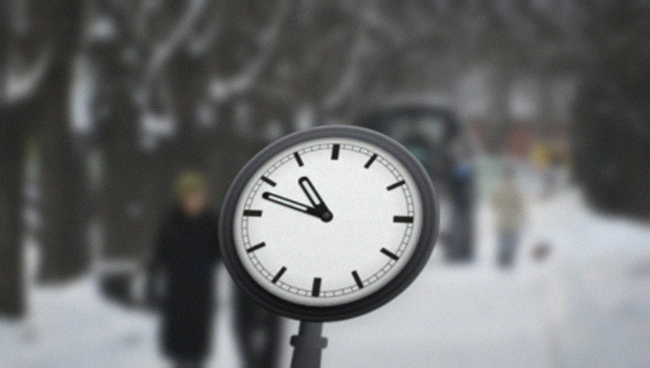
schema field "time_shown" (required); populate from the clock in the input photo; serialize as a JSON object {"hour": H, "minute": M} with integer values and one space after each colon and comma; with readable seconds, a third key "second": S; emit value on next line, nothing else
{"hour": 10, "minute": 48}
